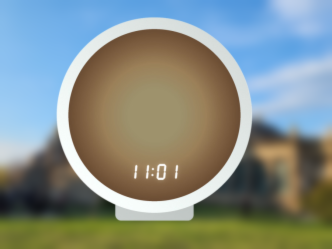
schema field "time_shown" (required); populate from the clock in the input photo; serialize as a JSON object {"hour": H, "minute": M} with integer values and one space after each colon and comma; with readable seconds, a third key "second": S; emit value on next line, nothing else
{"hour": 11, "minute": 1}
